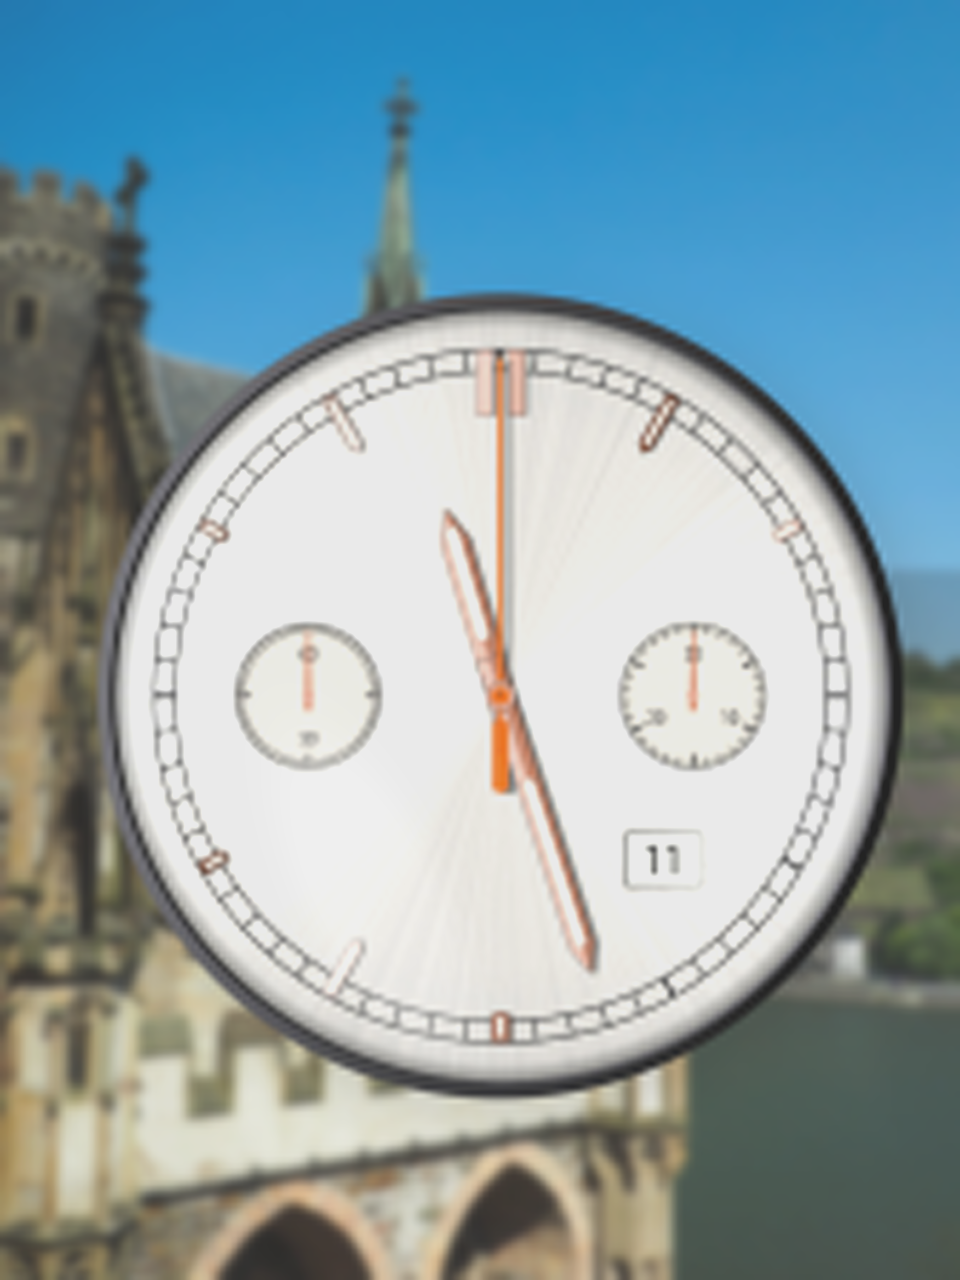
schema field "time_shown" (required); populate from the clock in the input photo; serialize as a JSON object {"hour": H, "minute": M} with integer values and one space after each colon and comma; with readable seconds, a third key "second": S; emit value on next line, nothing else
{"hour": 11, "minute": 27}
